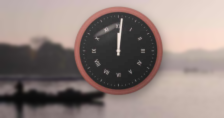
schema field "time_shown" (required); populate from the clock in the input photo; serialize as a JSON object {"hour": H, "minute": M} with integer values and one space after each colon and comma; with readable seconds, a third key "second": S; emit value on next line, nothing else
{"hour": 12, "minute": 1}
